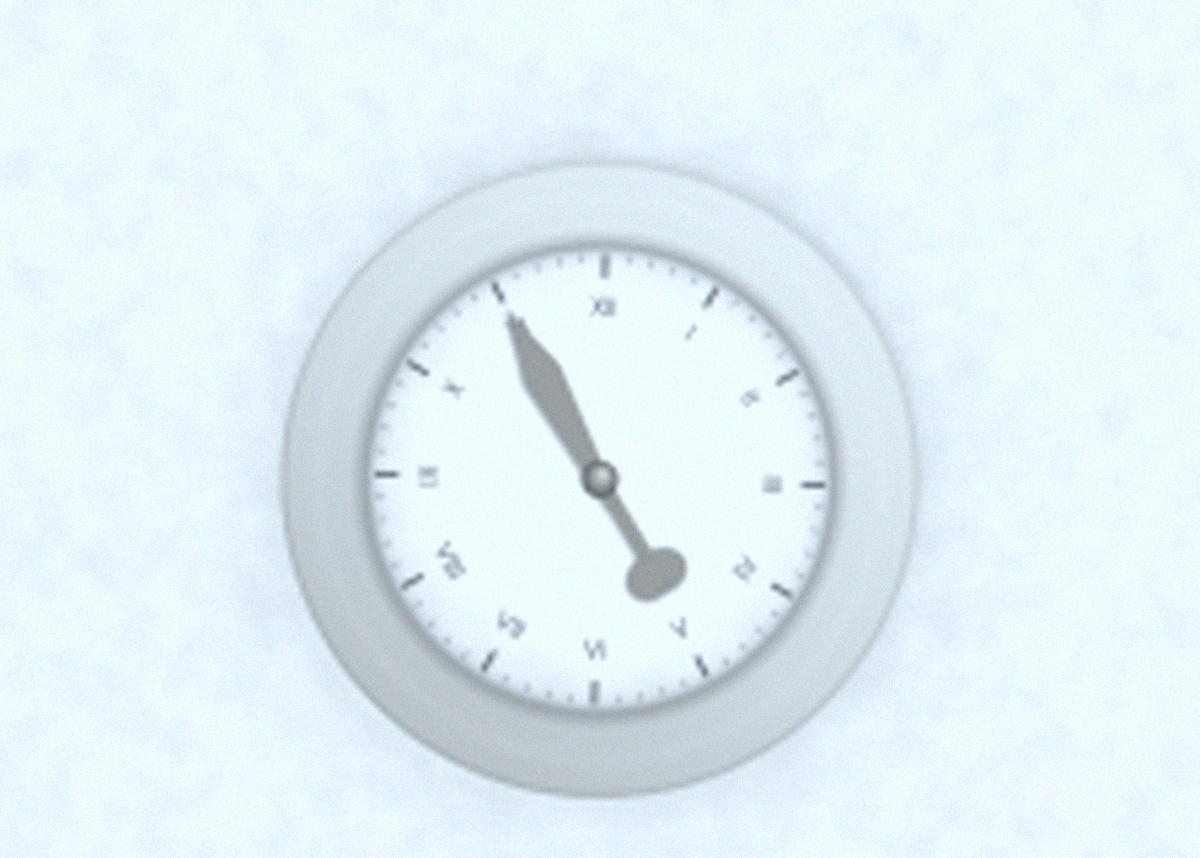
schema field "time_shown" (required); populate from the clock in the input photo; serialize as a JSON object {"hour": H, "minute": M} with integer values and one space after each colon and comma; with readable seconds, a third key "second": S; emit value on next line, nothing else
{"hour": 4, "minute": 55}
